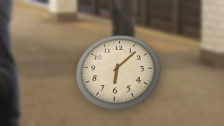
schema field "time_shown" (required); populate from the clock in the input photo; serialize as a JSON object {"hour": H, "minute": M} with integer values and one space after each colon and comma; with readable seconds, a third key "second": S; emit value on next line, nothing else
{"hour": 6, "minute": 7}
